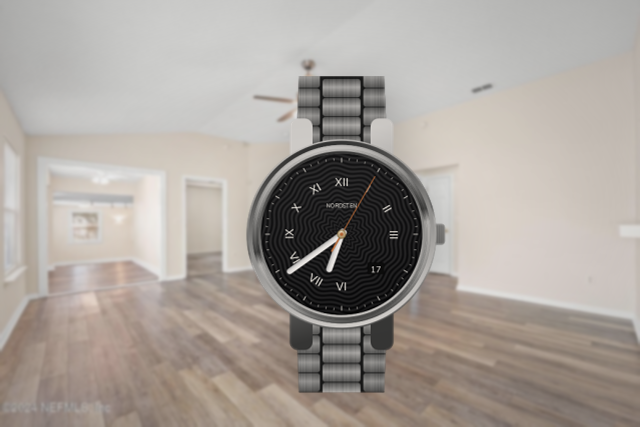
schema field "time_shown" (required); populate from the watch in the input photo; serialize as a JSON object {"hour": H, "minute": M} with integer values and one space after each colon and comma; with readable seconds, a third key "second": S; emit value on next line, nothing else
{"hour": 6, "minute": 39, "second": 5}
